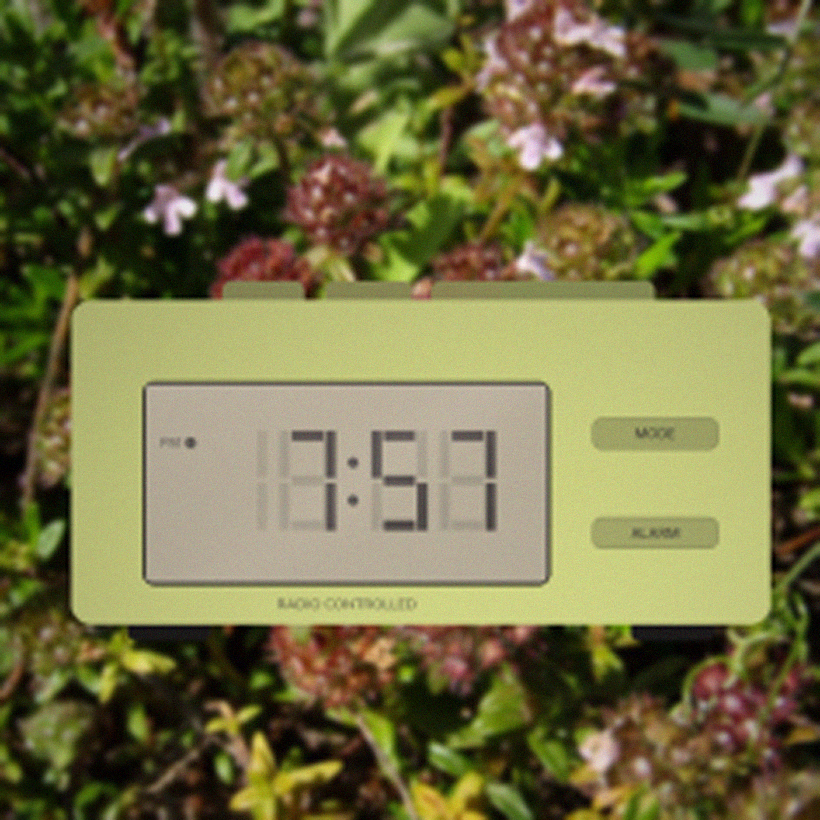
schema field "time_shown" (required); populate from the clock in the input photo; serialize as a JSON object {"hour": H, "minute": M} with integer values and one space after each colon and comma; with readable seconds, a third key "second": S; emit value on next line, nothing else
{"hour": 7, "minute": 57}
